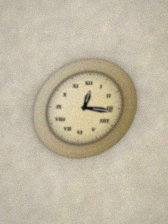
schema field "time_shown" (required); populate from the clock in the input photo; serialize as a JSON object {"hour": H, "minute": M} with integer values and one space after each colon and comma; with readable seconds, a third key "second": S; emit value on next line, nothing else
{"hour": 12, "minute": 16}
